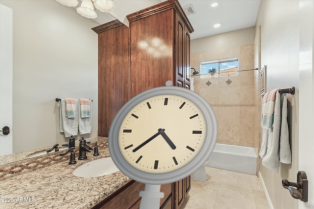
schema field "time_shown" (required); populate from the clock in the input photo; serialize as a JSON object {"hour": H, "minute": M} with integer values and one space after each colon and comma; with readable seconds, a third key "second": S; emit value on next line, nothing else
{"hour": 4, "minute": 38}
